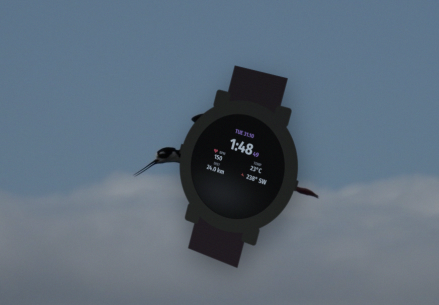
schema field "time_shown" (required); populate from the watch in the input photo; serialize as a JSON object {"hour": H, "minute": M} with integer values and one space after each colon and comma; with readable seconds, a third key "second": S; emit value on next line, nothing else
{"hour": 1, "minute": 48}
